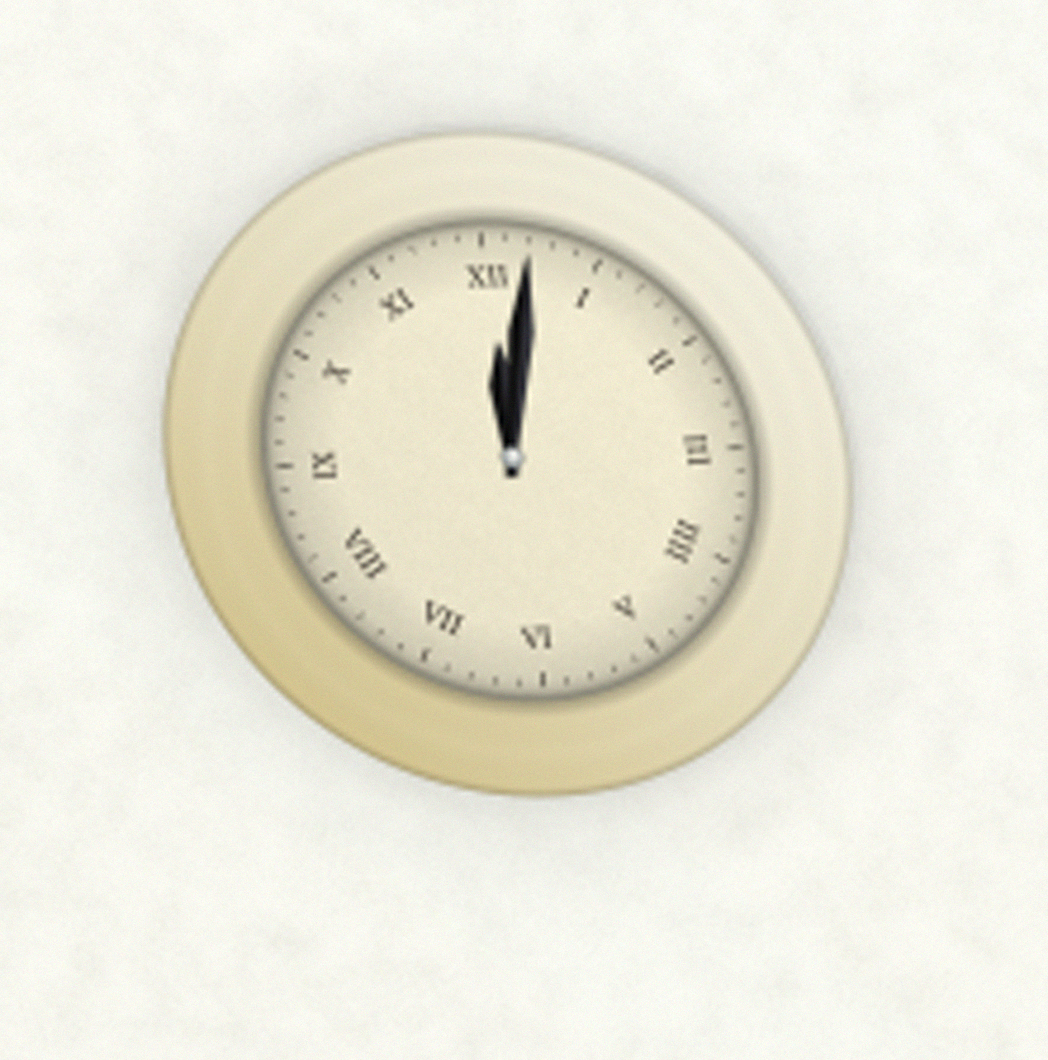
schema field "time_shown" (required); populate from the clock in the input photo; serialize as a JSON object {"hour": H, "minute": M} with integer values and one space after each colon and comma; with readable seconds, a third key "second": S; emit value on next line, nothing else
{"hour": 12, "minute": 2}
